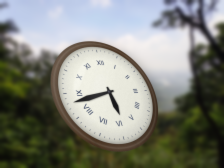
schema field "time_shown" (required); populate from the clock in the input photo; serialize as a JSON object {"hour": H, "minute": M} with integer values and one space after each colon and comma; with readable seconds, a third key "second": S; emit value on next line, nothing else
{"hour": 5, "minute": 43}
